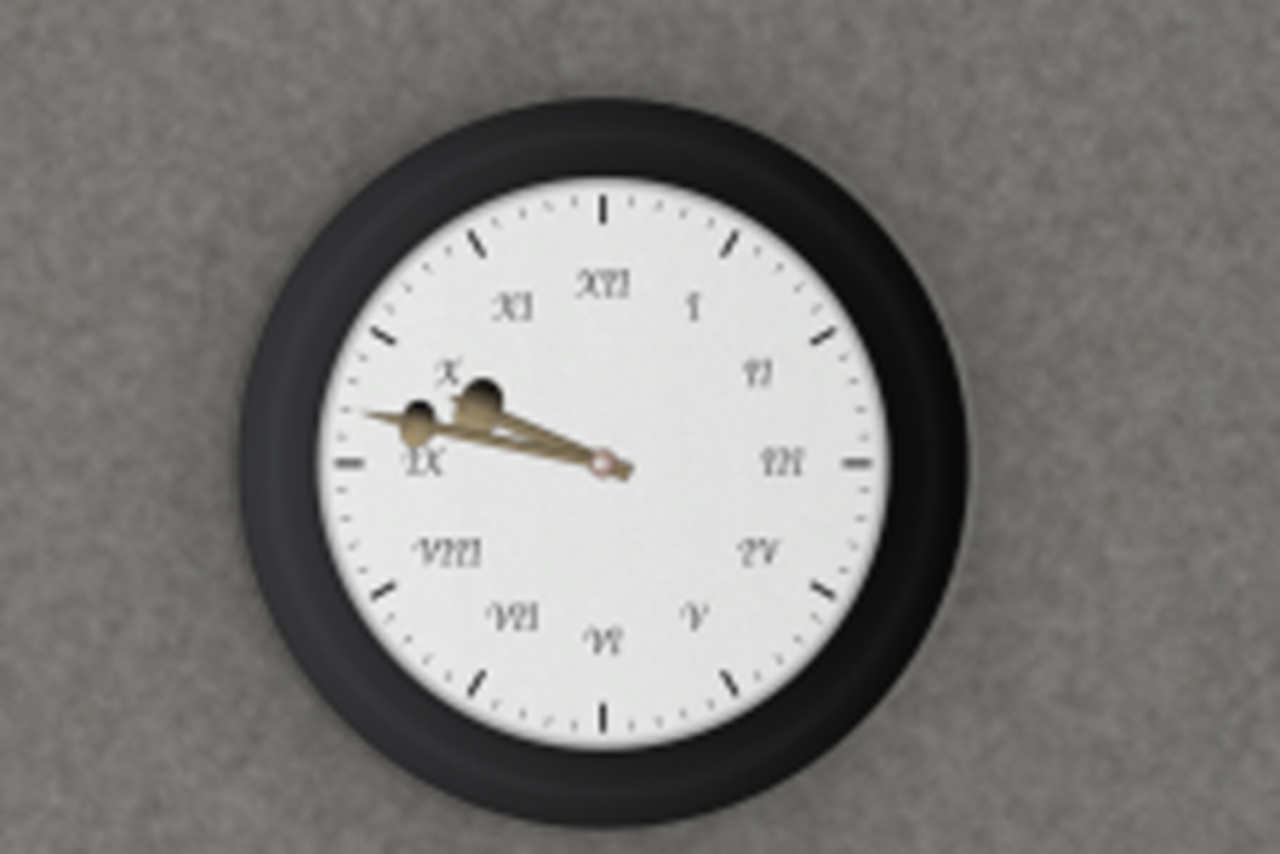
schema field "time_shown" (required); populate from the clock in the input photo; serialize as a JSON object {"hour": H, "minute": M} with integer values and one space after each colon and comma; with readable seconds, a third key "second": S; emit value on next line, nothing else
{"hour": 9, "minute": 47}
